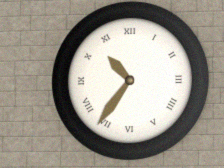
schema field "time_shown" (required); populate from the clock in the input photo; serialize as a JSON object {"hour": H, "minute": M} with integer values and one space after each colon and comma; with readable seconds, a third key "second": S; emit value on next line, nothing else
{"hour": 10, "minute": 36}
